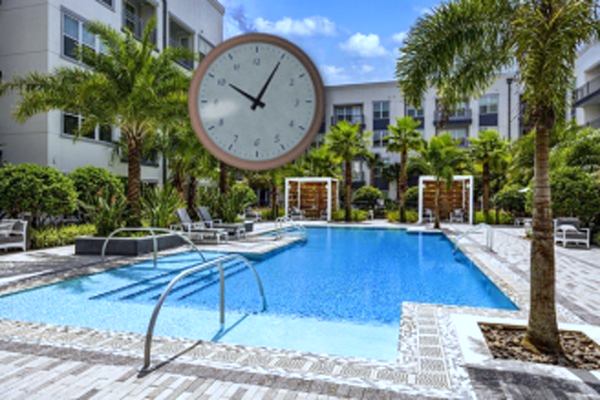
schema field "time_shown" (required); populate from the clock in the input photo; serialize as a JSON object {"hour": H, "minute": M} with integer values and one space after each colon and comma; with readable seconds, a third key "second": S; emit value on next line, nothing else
{"hour": 10, "minute": 5}
